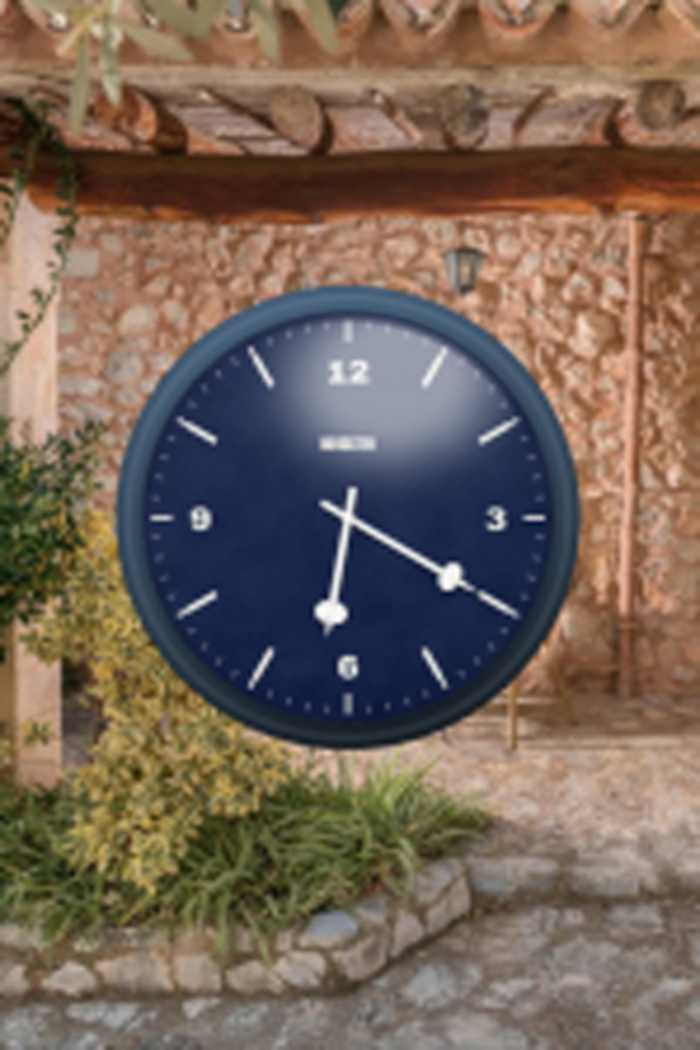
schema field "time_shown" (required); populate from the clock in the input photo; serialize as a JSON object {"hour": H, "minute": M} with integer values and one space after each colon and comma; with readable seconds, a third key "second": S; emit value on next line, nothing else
{"hour": 6, "minute": 20}
